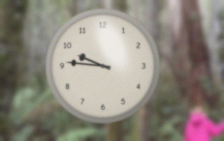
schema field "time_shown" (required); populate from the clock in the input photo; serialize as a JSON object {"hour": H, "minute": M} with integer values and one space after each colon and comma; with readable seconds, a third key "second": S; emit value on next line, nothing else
{"hour": 9, "minute": 46}
